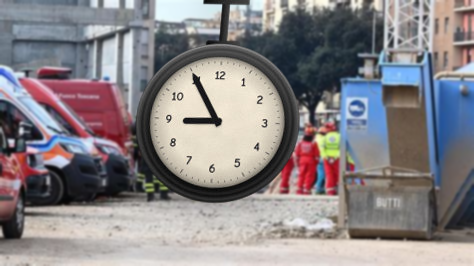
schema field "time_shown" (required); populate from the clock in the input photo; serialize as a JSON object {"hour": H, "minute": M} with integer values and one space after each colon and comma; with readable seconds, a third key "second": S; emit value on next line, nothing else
{"hour": 8, "minute": 55}
